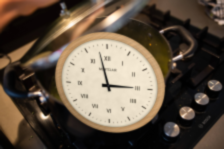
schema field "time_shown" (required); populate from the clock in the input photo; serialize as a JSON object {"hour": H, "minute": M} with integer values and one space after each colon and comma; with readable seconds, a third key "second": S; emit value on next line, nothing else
{"hour": 2, "minute": 58}
